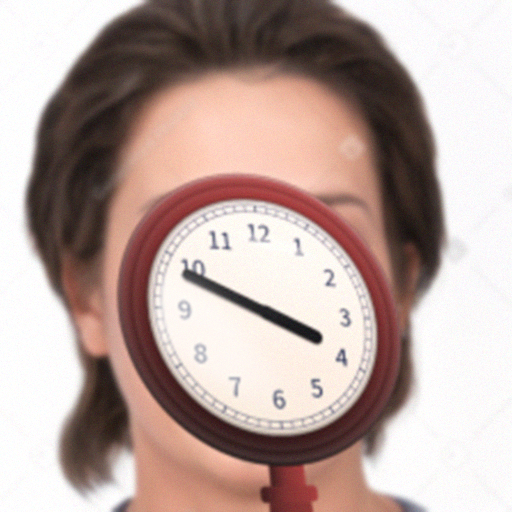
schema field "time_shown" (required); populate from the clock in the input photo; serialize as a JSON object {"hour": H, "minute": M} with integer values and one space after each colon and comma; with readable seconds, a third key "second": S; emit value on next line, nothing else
{"hour": 3, "minute": 49}
